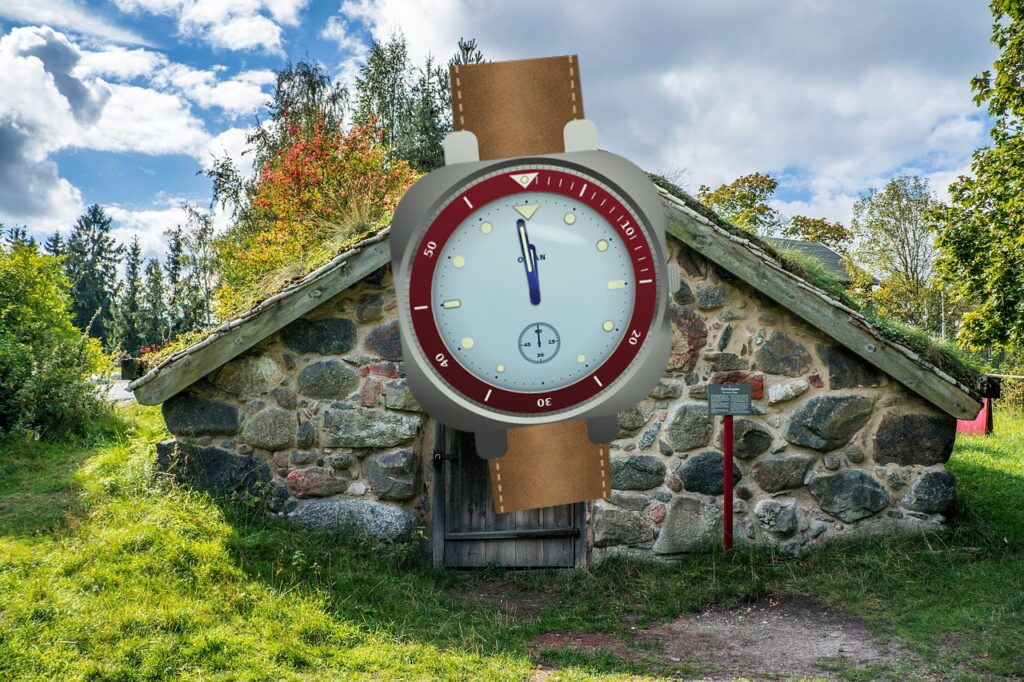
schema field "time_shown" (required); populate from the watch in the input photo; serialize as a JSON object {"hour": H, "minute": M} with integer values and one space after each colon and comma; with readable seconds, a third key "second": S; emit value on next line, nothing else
{"hour": 11, "minute": 59}
